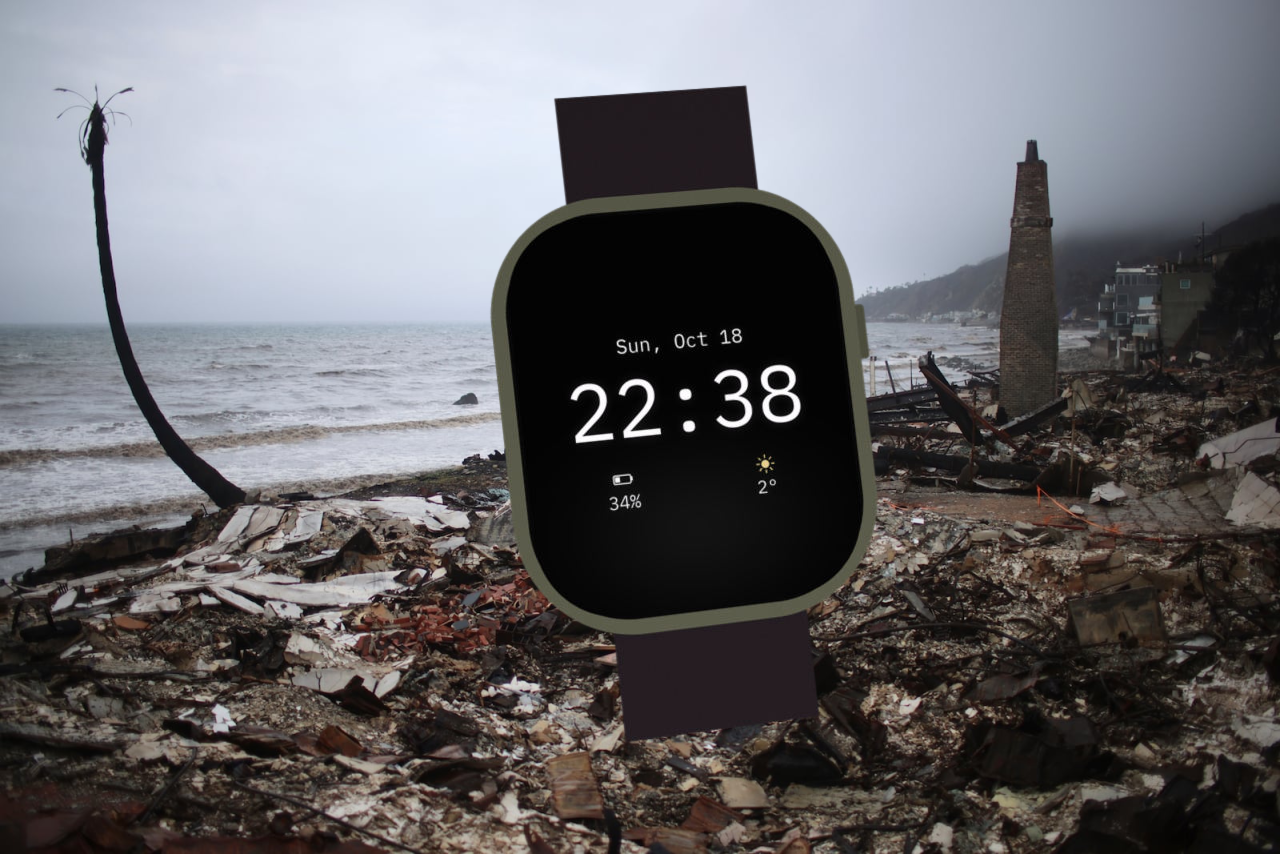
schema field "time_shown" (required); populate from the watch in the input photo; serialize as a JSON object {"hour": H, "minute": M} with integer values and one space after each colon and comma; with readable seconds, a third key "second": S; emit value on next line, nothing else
{"hour": 22, "minute": 38}
